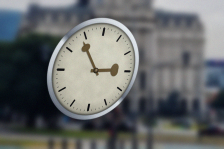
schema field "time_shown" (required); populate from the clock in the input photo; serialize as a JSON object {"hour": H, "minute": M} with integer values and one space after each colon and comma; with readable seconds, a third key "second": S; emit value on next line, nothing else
{"hour": 2, "minute": 54}
